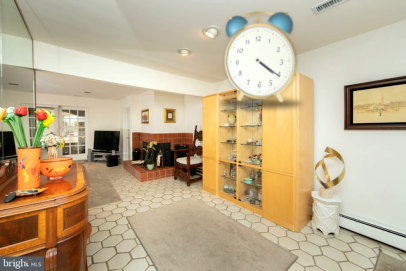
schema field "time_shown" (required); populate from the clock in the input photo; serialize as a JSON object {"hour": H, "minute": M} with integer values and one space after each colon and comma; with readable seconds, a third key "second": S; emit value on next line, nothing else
{"hour": 4, "minute": 21}
